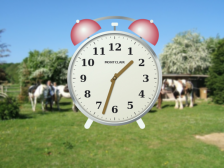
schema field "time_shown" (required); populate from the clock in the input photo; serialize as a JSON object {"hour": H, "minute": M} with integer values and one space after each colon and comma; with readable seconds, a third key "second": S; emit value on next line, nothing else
{"hour": 1, "minute": 33}
